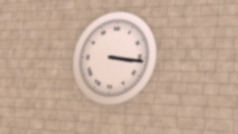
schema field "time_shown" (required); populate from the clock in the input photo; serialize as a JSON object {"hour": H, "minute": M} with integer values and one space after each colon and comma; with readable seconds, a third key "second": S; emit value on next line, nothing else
{"hour": 3, "minute": 16}
